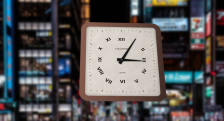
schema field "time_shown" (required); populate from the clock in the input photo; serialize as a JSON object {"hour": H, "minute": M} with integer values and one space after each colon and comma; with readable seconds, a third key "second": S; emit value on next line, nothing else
{"hour": 3, "minute": 5}
